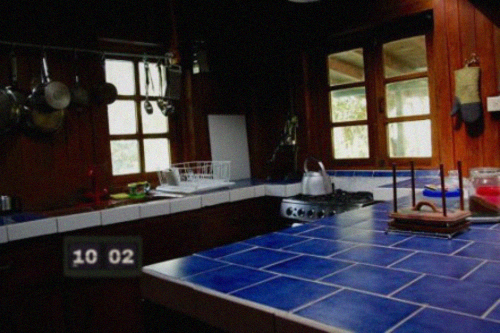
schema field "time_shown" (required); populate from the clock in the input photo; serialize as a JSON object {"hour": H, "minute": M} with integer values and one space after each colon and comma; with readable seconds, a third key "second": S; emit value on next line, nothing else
{"hour": 10, "minute": 2}
